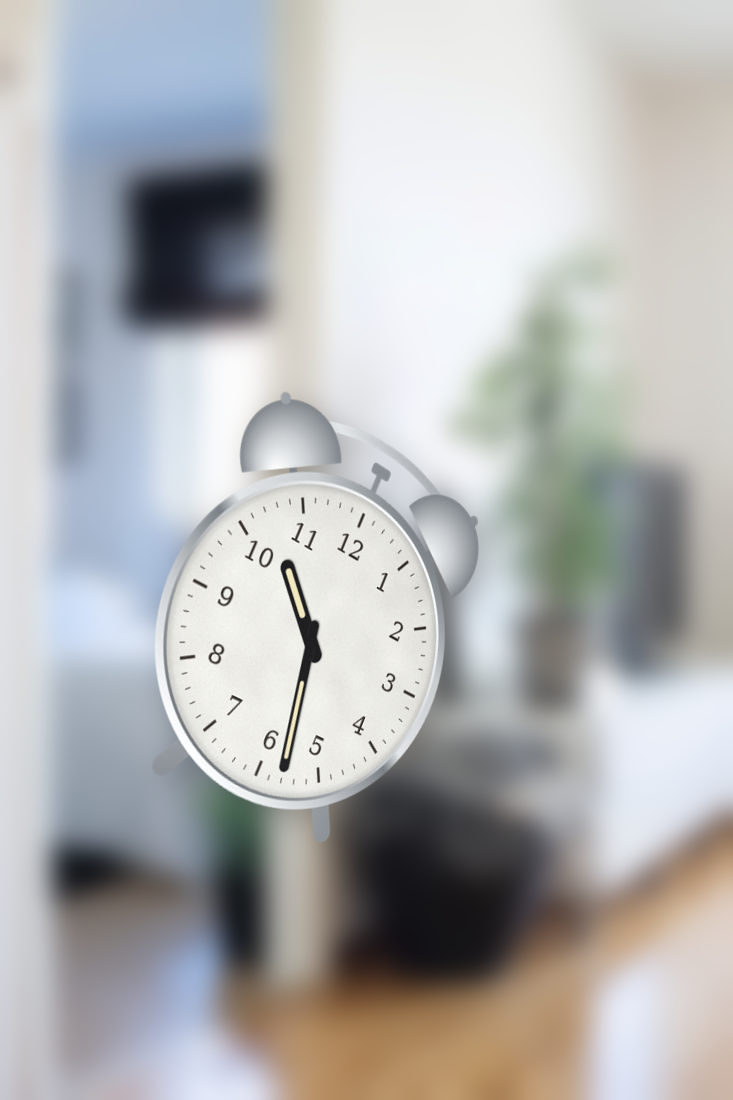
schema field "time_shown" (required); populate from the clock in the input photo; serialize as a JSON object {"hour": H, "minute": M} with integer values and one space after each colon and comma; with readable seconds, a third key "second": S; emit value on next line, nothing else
{"hour": 10, "minute": 28}
